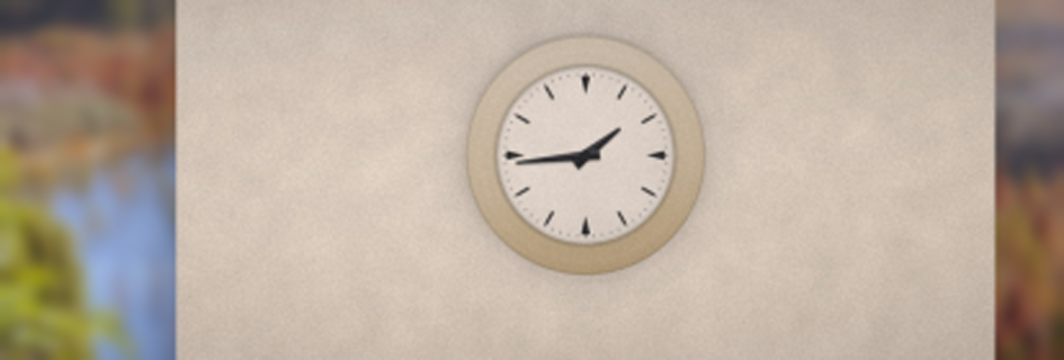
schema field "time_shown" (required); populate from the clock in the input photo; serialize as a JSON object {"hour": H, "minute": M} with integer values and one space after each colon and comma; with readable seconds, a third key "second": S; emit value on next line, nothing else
{"hour": 1, "minute": 44}
